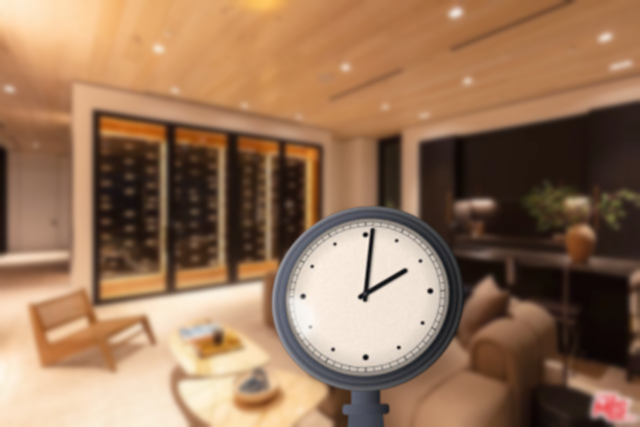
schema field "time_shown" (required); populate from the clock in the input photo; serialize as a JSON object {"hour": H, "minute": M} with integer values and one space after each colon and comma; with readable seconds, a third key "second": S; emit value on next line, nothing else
{"hour": 2, "minute": 1}
